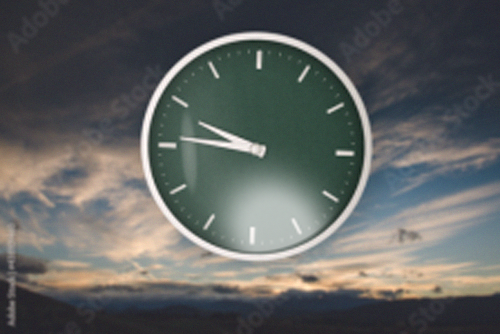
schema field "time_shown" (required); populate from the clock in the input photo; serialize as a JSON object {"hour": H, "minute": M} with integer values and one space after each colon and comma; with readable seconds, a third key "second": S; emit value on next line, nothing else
{"hour": 9, "minute": 46}
